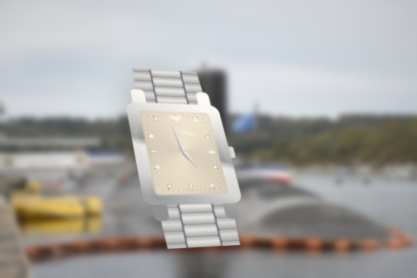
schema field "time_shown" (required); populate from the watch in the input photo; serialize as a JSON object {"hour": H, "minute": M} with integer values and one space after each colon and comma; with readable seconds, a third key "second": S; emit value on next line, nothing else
{"hour": 4, "minute": 58}
